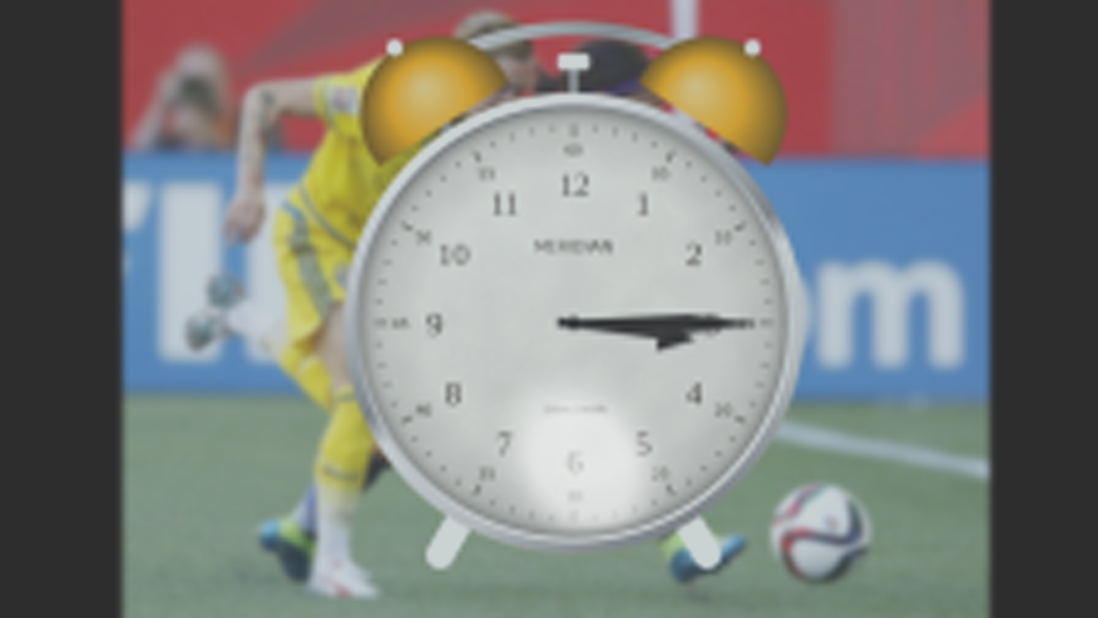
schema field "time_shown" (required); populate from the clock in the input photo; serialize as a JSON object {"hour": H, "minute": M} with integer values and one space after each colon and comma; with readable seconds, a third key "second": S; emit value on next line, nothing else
{"hour": 3, "minute": 15}
